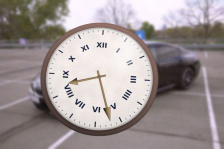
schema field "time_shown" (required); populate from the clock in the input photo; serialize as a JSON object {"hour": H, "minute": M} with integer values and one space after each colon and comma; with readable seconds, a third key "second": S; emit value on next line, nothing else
{"hour": 8, "minute": 27}
